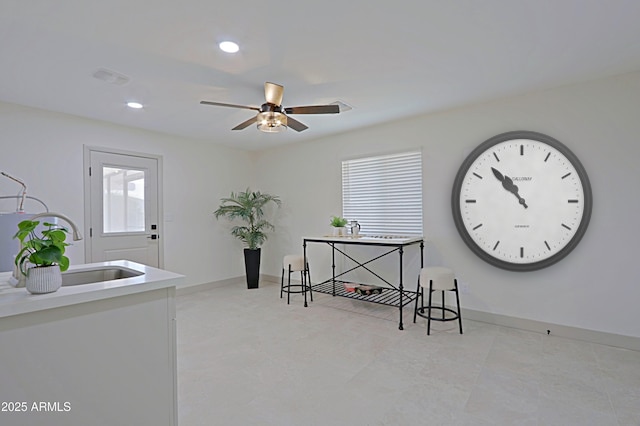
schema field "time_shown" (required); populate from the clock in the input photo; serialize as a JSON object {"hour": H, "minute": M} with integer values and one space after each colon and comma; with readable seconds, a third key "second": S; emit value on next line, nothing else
{"hour": 10, "minute": 53}
